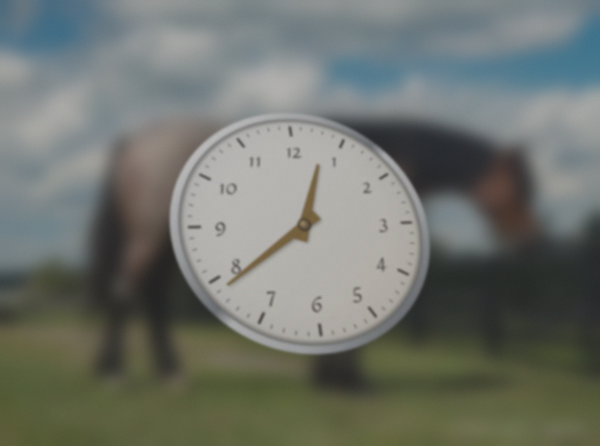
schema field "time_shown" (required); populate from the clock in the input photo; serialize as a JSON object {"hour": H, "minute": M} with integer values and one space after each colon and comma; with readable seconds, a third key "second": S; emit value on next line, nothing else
{"hour": 12, "minute": 39}
